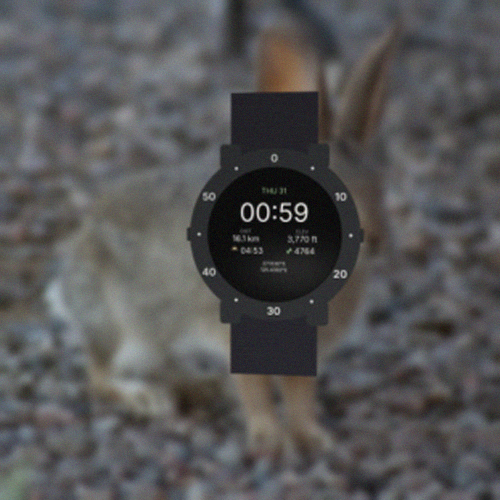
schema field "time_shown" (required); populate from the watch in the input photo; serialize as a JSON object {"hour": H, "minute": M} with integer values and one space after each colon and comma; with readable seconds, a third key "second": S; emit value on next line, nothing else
{"hour": 0, "minute": 59}
